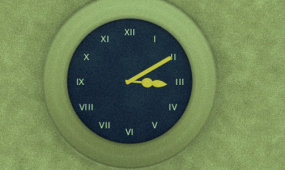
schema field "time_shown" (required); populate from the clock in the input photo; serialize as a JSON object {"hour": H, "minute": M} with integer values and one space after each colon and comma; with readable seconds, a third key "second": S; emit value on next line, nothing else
{"hour": 3, "minute": 10}
